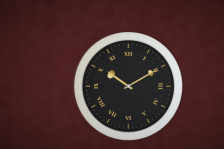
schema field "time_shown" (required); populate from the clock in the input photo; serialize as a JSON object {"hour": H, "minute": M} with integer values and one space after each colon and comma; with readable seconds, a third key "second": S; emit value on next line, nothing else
{"hour": 10, "minute": 10}
